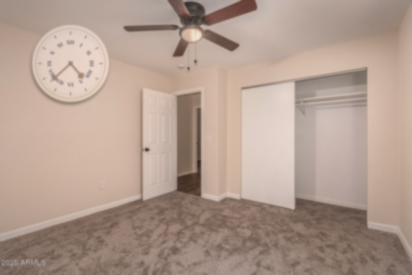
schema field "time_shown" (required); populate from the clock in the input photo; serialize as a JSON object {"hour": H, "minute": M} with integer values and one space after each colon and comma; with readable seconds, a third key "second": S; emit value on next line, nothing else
{"hour": 4, "minute": 38}
